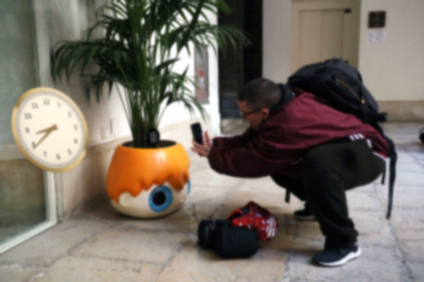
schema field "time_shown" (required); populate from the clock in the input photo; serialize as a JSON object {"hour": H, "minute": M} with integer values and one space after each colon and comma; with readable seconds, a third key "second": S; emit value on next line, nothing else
{"hour": 8, "minute": 39}
